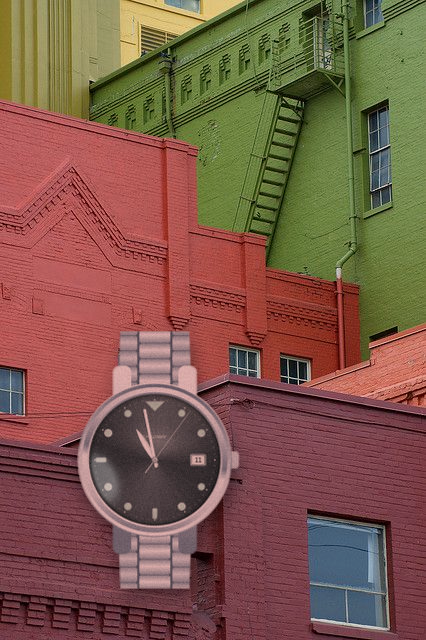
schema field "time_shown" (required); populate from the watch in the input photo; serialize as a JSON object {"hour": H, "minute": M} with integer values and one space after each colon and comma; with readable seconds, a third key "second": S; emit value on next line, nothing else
{"hour": 10, "minute": 58, "second": 6}
